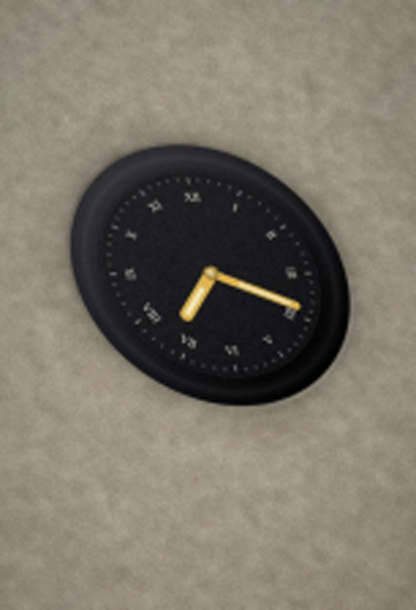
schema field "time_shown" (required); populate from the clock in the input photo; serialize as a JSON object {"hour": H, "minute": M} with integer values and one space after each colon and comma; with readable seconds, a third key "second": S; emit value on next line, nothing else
{"hour": 7, "minute": 19}
